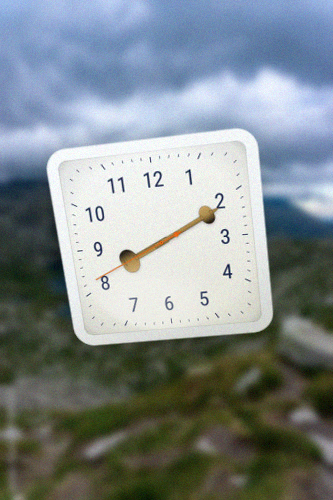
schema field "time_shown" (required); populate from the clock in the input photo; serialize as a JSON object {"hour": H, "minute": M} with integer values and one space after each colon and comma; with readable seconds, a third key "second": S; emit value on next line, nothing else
{"hour": 8, "minute": 10, "second": 41}
